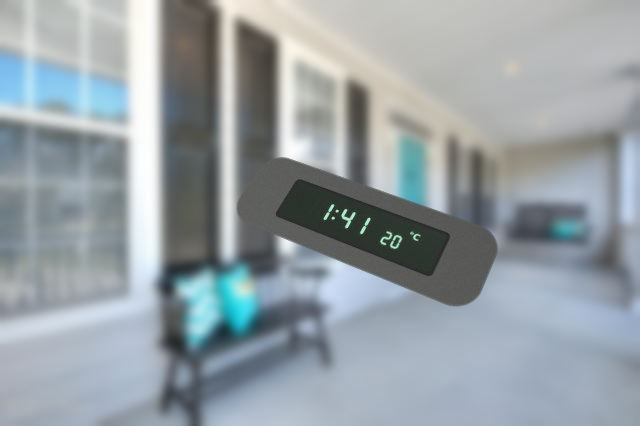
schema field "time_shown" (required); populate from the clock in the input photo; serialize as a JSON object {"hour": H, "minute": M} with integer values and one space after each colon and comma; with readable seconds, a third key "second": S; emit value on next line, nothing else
{"hour": 1, "minute": 41}
